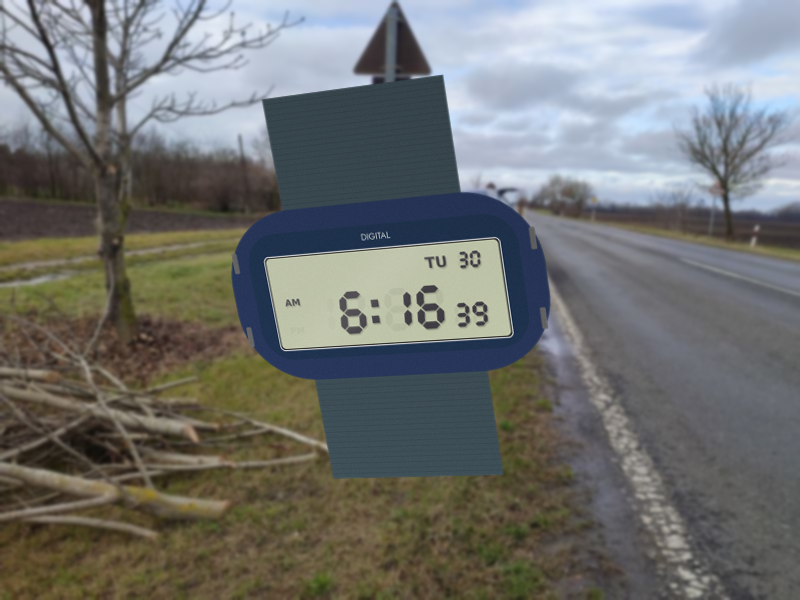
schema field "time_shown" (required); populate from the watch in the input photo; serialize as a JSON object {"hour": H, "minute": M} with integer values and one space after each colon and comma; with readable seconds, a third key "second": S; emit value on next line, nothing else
{"hour": 6, "minute": 16, "second": 39}
